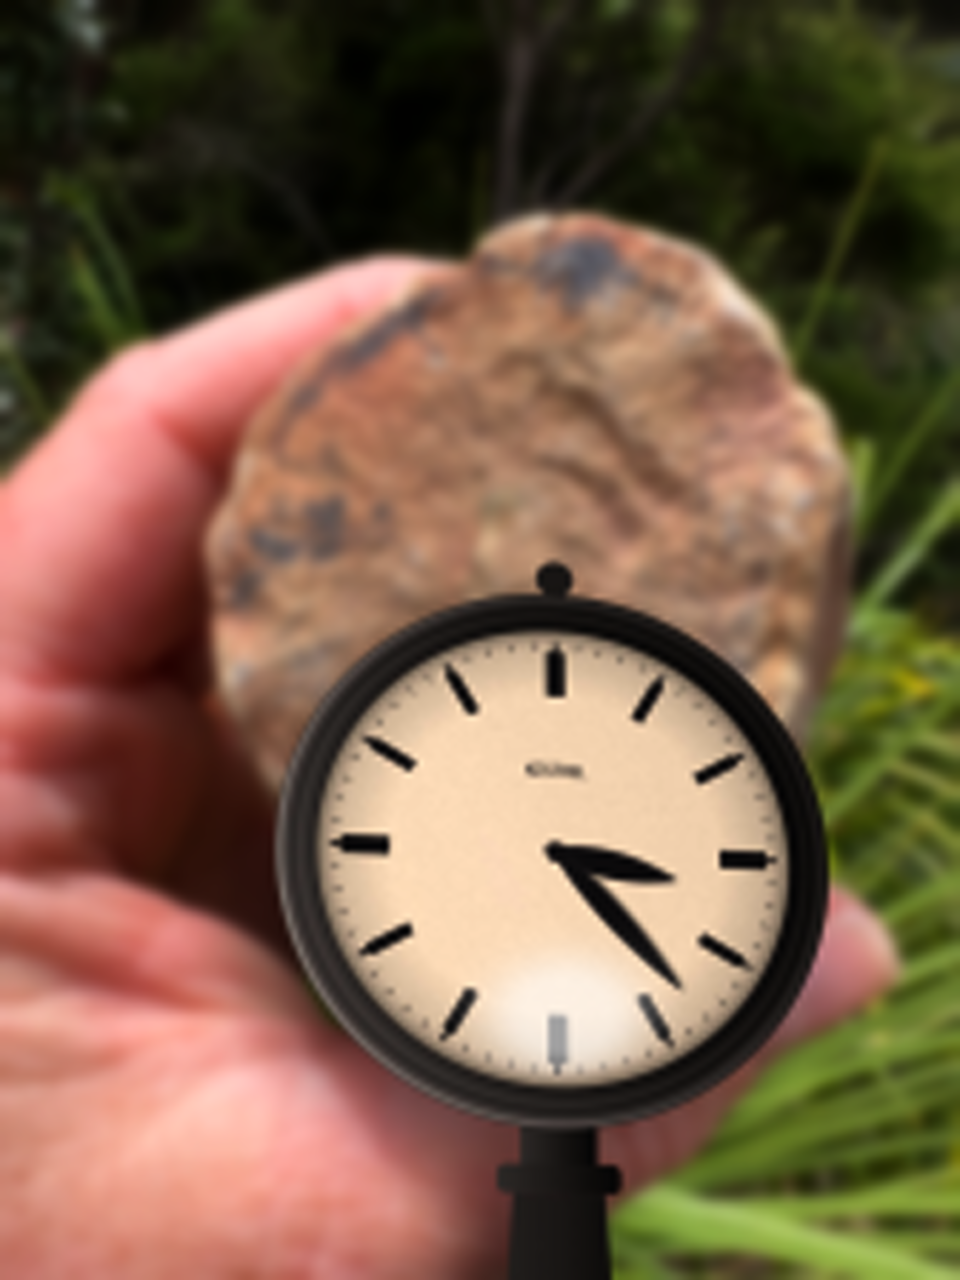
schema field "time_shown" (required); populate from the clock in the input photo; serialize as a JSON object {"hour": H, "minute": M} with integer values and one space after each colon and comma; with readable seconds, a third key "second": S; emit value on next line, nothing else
{"hour": 3, "minute": 23}
